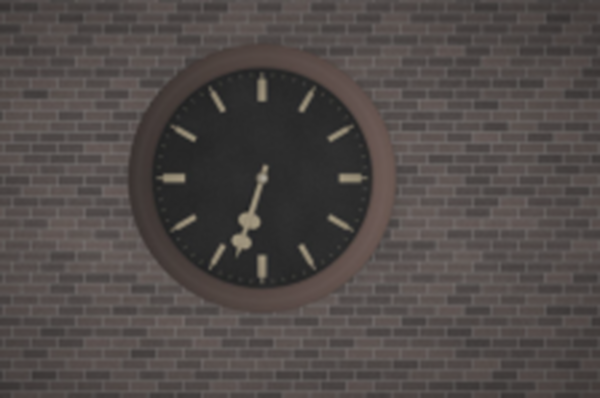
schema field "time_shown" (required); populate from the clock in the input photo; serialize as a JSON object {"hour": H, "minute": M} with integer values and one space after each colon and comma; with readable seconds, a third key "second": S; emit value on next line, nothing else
{"hour": 6, "minute": 33}
